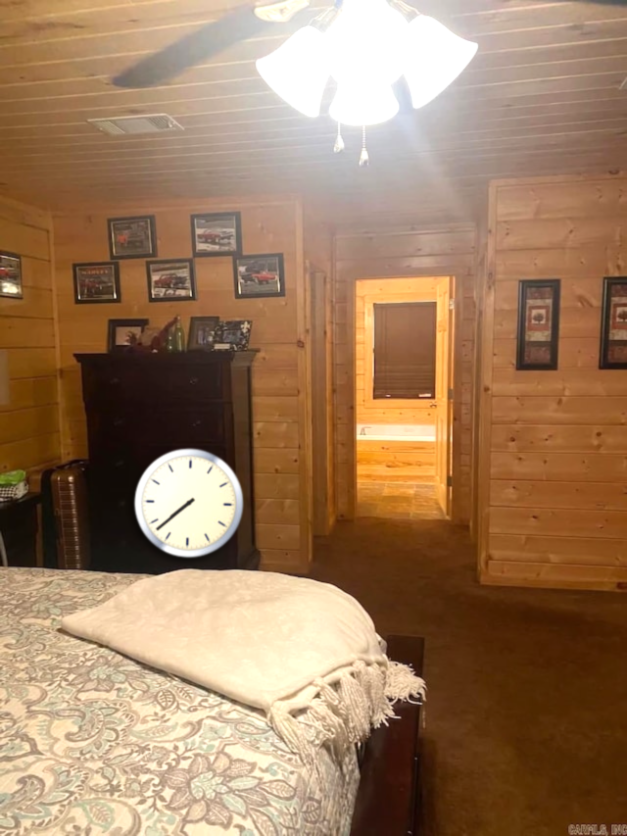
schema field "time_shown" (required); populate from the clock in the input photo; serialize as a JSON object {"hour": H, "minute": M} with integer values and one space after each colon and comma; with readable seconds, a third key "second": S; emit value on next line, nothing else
{"hour": 7, "minute": 38}
